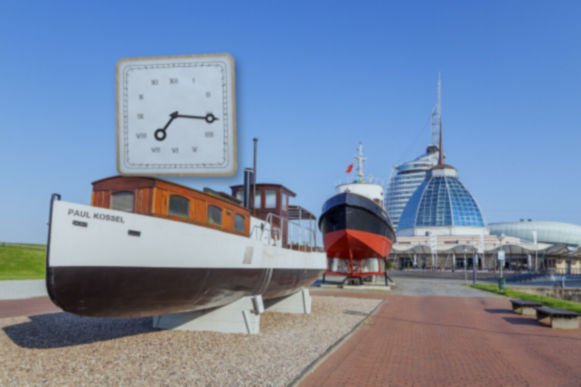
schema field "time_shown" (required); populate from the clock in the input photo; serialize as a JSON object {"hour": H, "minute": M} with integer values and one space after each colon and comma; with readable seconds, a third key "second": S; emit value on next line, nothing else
{"hour": 7, "minute": 16}
